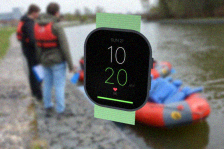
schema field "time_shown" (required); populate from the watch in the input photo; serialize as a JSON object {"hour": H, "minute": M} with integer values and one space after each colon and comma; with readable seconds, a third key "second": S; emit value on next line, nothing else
{"hour": 10, "minute": 20}
